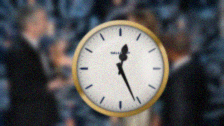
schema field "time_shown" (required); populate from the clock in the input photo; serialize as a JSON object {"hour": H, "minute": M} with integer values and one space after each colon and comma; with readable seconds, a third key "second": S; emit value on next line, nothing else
{"hour": 12, "minute": 26}
